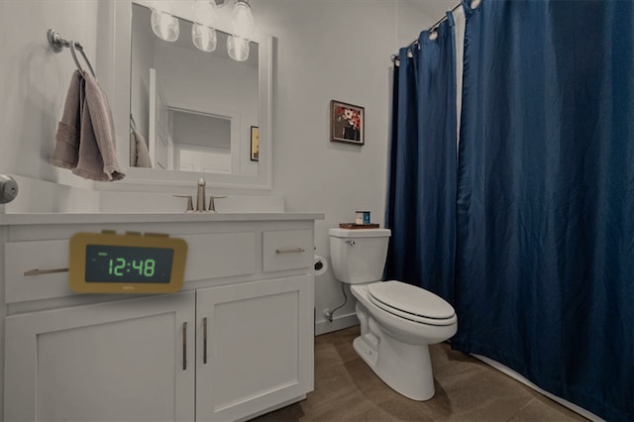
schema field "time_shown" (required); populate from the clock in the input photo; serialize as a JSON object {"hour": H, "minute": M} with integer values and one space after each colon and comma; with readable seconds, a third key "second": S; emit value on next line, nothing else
{"hour": 12, "minute": 48}
